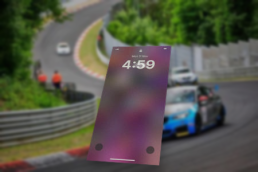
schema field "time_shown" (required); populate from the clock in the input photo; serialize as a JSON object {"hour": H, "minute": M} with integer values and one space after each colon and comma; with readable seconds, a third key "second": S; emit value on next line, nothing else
{"hour": 4, "minute": 59}
